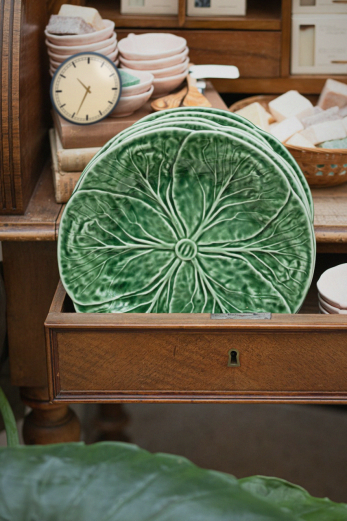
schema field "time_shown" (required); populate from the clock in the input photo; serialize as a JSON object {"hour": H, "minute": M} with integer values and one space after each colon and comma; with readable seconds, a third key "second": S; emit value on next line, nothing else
{"hour": 10, "minute": 34}
